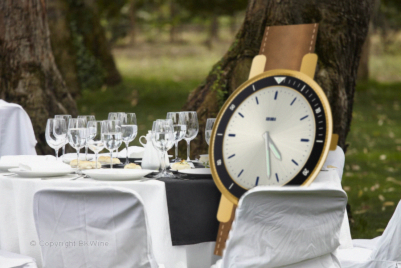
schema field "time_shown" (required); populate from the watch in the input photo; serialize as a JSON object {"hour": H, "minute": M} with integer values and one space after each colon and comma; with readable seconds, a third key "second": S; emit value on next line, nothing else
{"hour": 4, "minute": 27}
